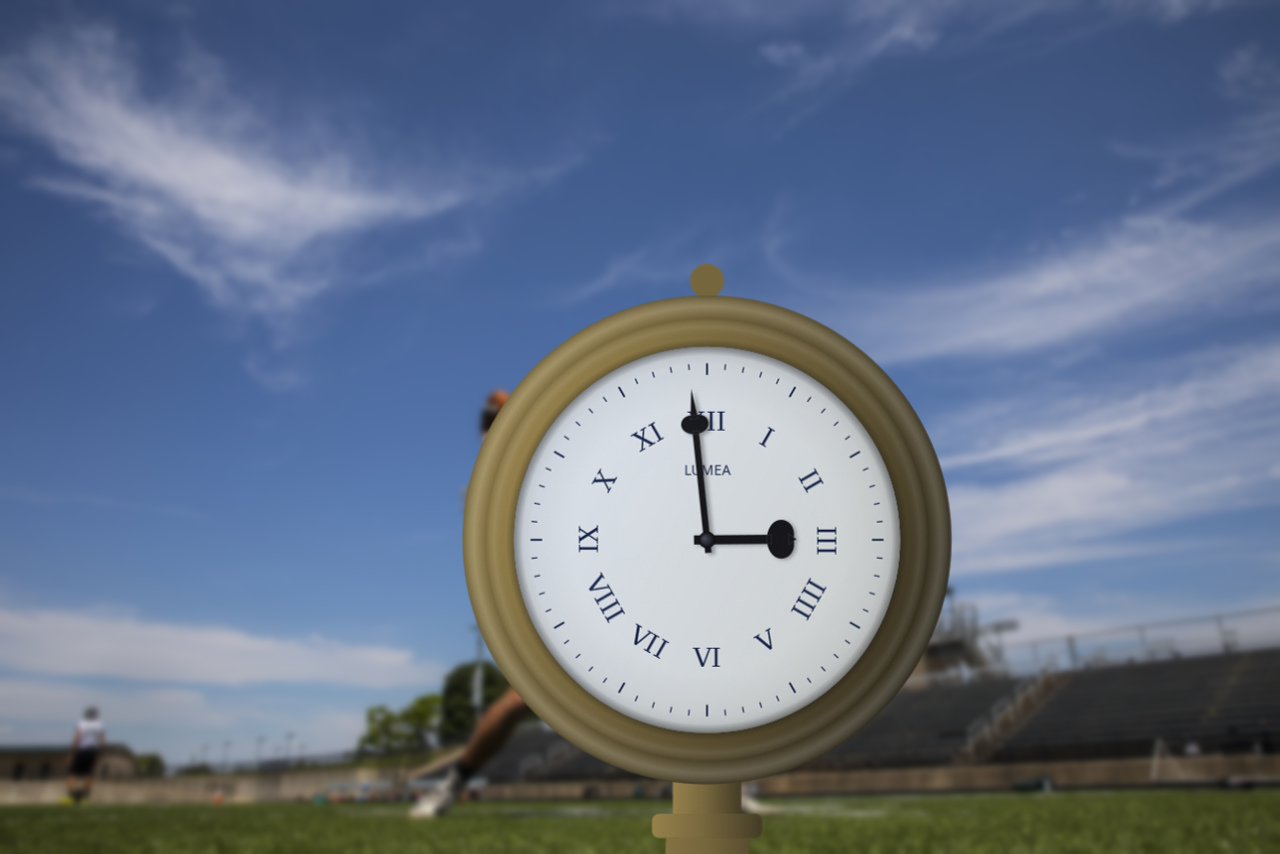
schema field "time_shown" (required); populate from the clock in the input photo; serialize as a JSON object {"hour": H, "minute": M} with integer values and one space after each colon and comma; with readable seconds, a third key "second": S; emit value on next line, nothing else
{"hour": 2, "minute": 59}
